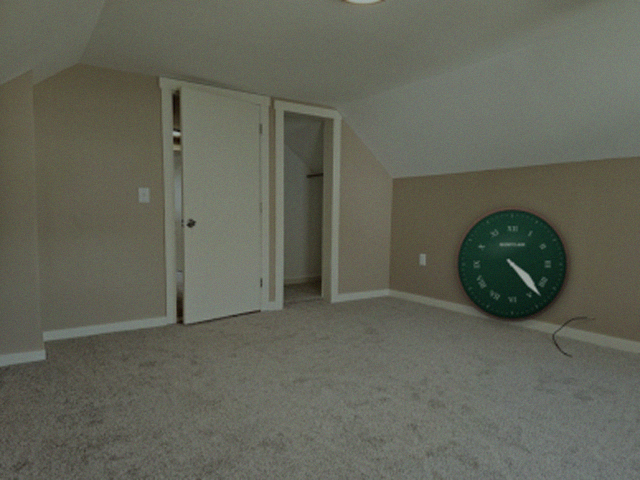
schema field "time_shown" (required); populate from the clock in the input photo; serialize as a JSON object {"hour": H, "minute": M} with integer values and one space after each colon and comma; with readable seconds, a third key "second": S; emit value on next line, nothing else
{"hour": 4, "minute": 23}
